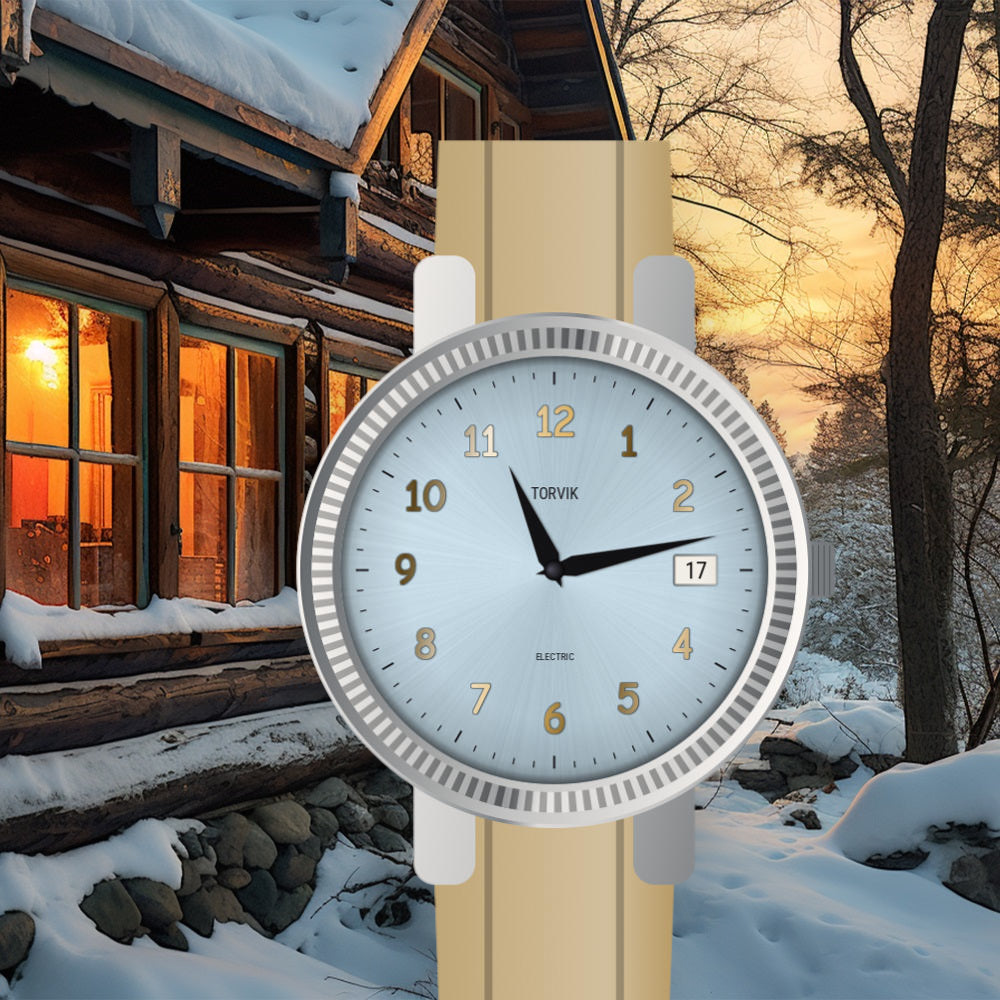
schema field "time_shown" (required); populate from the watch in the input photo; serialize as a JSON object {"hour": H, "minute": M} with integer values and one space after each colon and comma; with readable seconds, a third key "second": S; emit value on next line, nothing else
{"hour": 11, "minute": 13}
